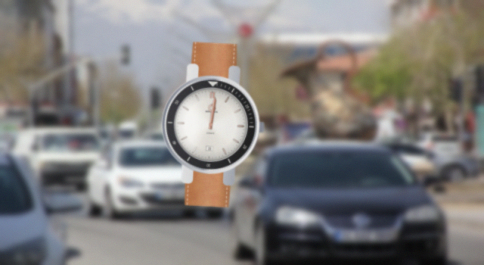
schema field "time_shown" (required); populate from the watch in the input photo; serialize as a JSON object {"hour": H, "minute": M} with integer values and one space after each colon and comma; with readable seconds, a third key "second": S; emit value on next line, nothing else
{"hour": 12, "minute": 1}
